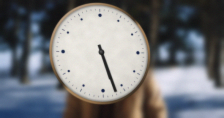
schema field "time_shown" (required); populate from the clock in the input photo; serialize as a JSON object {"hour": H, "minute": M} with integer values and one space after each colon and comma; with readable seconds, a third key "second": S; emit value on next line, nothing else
{"hour": 5, "minute": 27}
